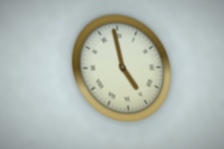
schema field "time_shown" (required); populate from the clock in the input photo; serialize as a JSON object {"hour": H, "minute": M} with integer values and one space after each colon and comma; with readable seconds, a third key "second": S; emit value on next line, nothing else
{"hour": 4, "minute": 59}
